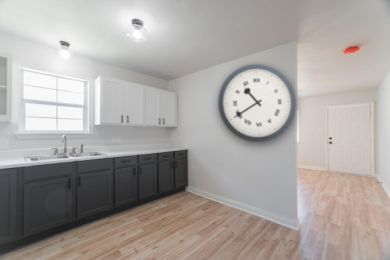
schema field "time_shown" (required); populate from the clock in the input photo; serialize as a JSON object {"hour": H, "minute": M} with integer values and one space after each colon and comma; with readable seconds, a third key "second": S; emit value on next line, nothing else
{"hour": 10, "minute": 40}
